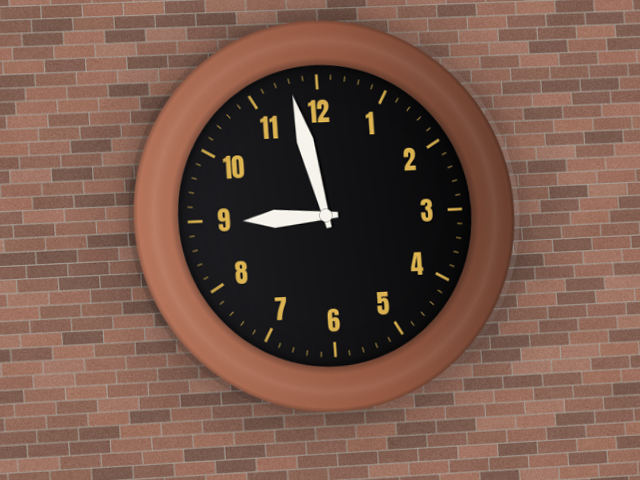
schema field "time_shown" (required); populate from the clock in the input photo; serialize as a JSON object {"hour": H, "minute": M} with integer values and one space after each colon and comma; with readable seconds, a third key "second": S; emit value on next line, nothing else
{"hour": 8, "minute": 58}
